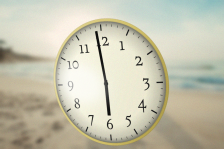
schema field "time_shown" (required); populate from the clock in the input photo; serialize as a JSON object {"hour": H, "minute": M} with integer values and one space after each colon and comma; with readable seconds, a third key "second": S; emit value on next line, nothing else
{"hour": 5, "minute": 59}
